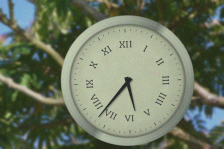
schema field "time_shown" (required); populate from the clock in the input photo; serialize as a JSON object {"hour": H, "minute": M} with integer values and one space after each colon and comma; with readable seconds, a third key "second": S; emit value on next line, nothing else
{"hour": 5, "minute": 37}
